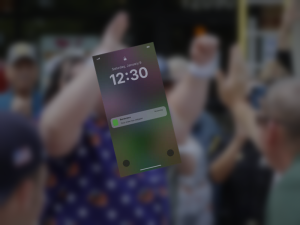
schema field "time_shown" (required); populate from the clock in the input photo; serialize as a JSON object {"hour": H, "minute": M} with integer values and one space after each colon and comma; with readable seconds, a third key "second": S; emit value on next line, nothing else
{"hour": 12, "minute": 30}
